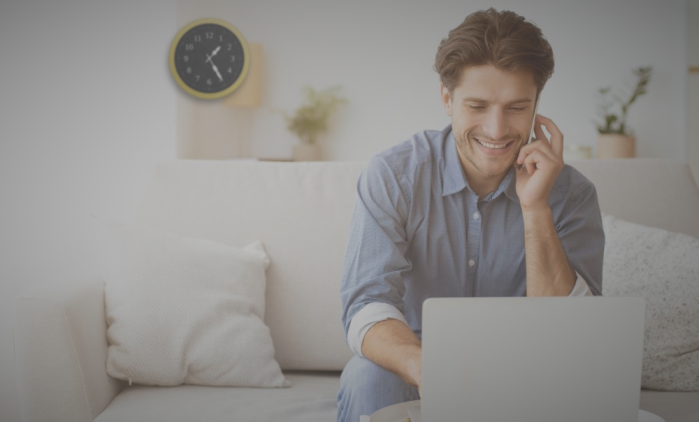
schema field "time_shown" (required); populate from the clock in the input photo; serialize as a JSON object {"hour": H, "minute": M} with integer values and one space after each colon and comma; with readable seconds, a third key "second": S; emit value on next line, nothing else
{"hour": 1, "minute": 25}
